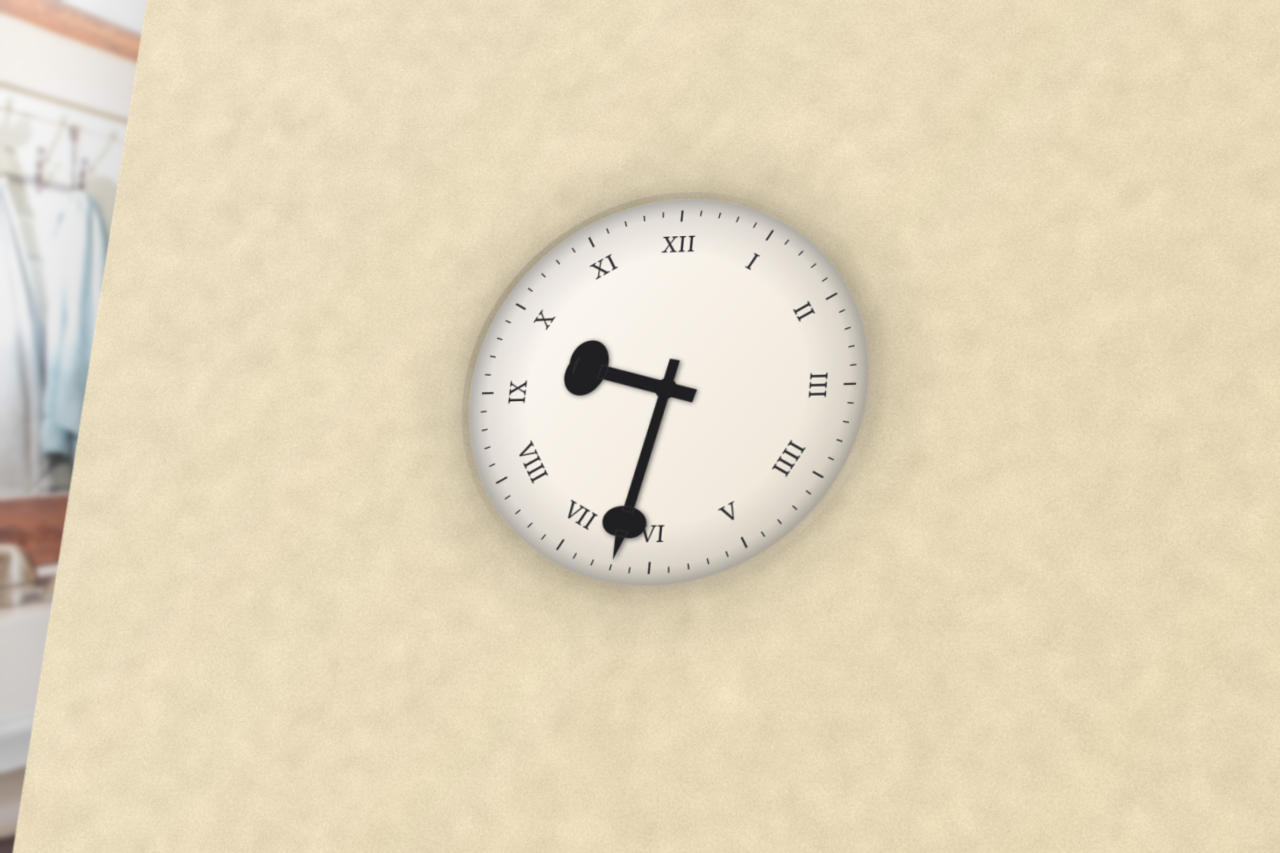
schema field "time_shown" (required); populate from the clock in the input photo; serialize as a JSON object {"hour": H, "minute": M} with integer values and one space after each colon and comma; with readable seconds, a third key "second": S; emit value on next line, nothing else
{"hour": 9, "minute": 32}
